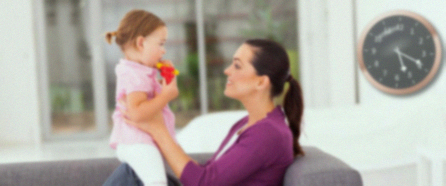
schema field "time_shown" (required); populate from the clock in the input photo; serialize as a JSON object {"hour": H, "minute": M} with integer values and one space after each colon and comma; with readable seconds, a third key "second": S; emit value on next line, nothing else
{"hour": 5, "minute": 19}
